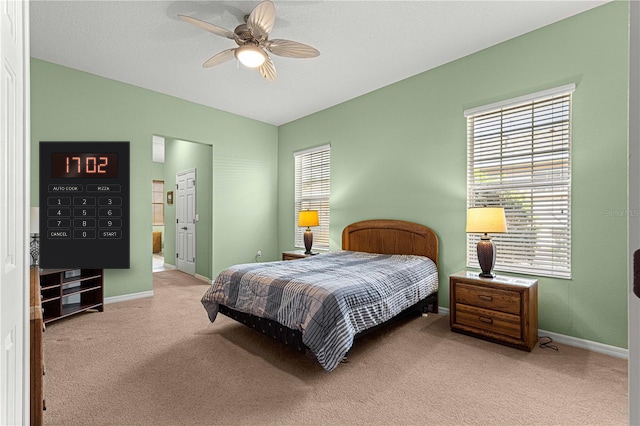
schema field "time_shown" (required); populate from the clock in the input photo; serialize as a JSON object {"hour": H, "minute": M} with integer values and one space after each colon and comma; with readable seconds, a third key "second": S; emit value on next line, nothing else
{"hour": 17, "minute": 2}
